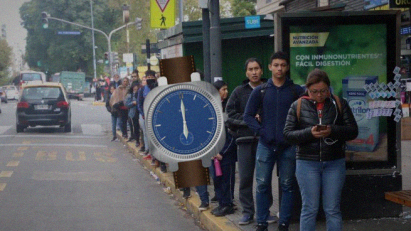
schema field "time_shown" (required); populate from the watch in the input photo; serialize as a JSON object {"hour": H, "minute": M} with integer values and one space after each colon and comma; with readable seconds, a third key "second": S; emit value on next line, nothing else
{"hour": 6, "minute": 0}
